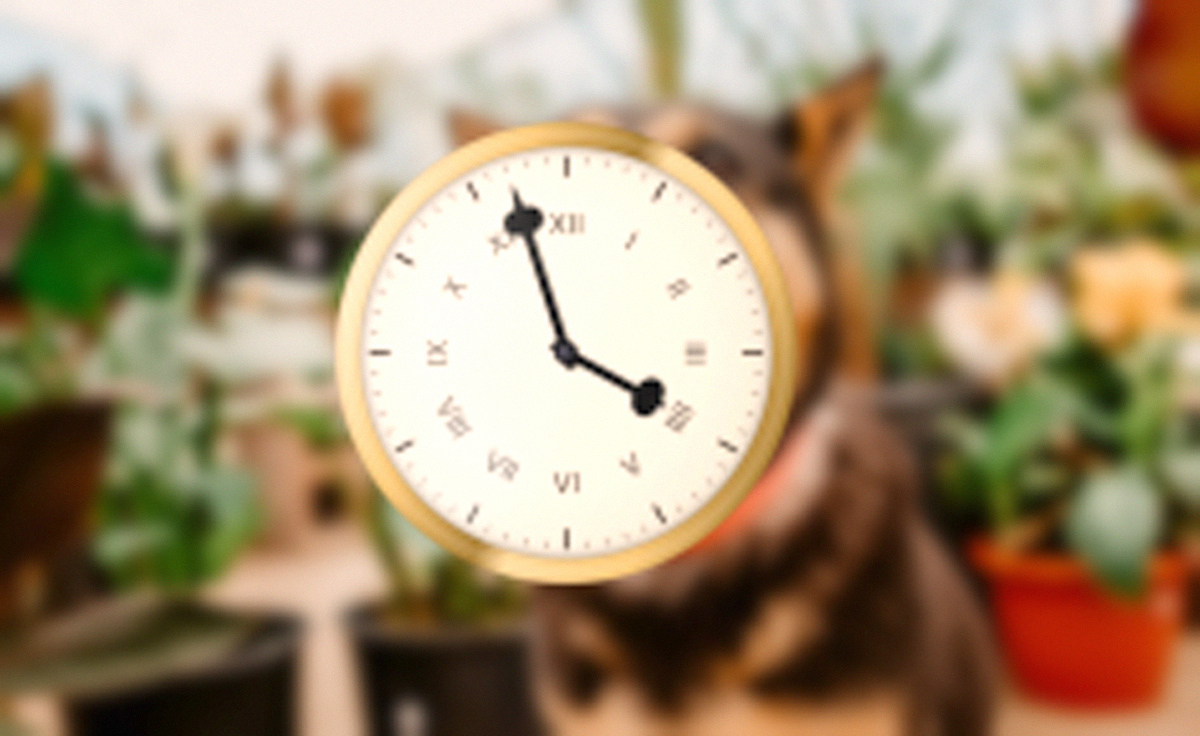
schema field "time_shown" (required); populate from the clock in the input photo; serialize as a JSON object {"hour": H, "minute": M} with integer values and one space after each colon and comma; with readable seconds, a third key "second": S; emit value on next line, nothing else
{"hour": 3, "minute": 57}
